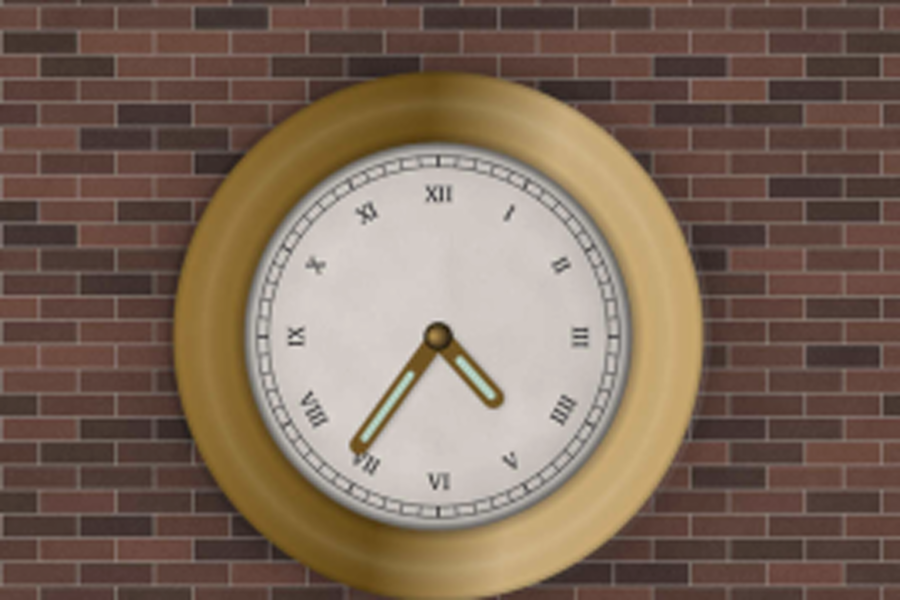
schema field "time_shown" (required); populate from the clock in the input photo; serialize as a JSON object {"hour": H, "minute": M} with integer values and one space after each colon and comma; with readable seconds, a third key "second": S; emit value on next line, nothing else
{"hour": 4, "minute": 36}
